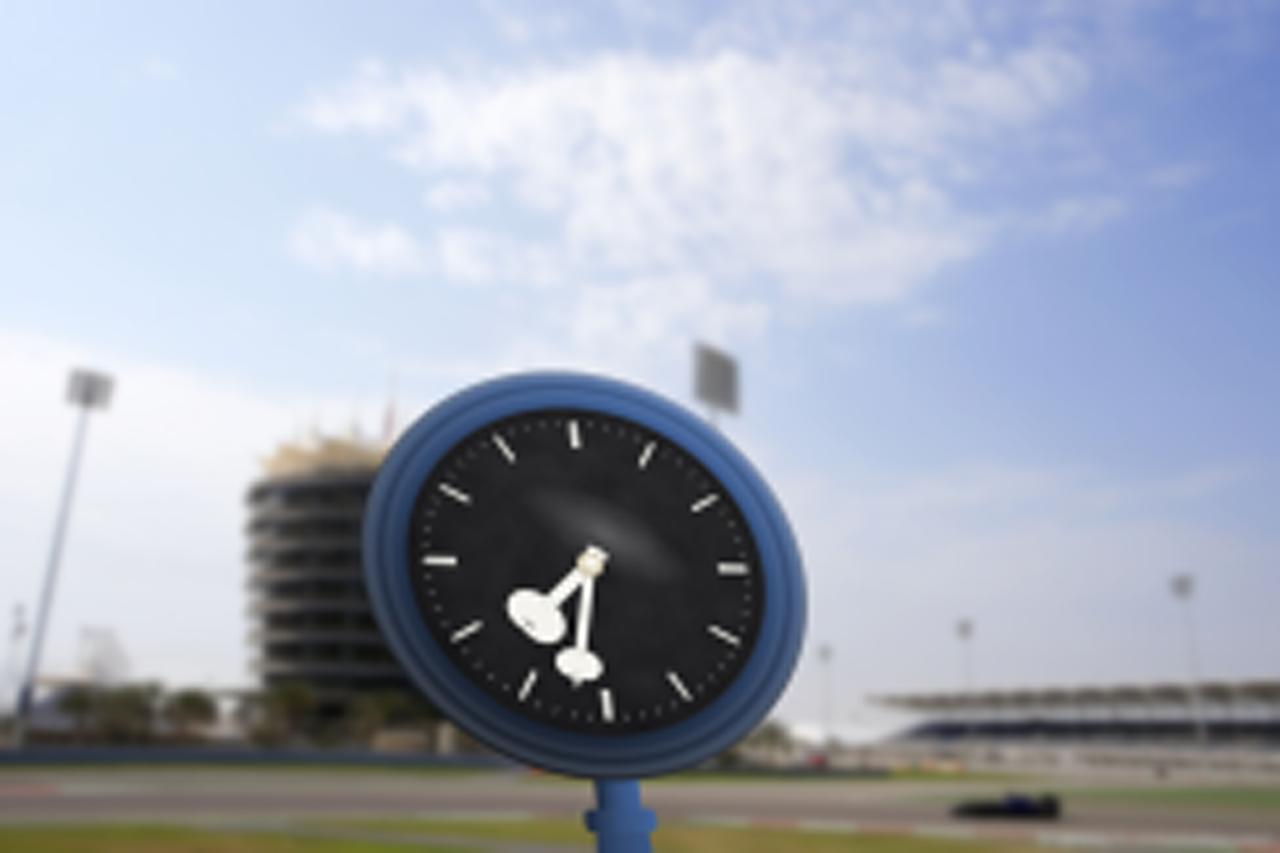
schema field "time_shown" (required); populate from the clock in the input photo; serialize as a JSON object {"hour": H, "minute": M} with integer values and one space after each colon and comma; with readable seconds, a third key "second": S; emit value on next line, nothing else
{"hour": 7, "minute": 32}
